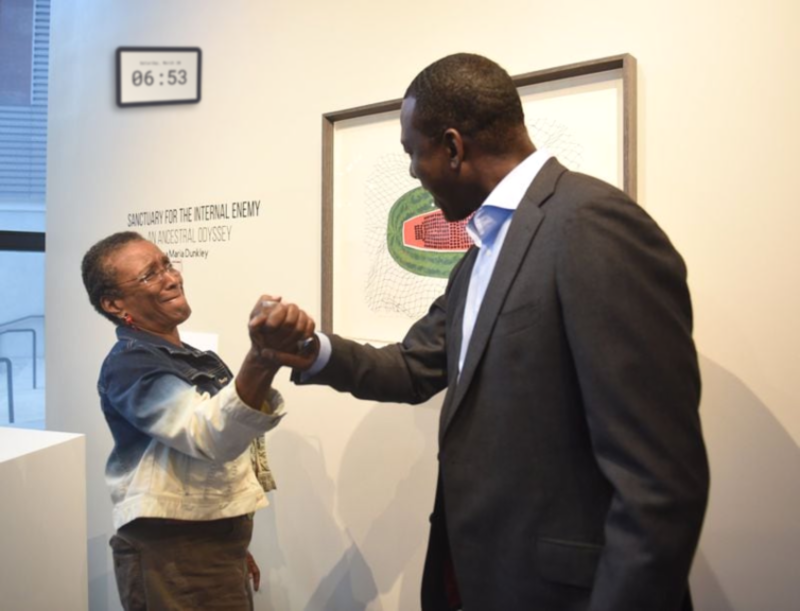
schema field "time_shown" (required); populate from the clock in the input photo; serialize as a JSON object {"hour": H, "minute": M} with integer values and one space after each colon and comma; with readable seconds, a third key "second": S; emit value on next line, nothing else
{"hour": 6, "minute": 53}
